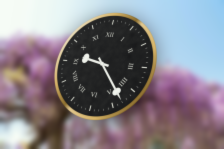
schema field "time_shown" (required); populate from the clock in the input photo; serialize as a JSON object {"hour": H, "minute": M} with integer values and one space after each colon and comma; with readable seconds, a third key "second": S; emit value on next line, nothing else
{"hour": 9, "minute": 23}
